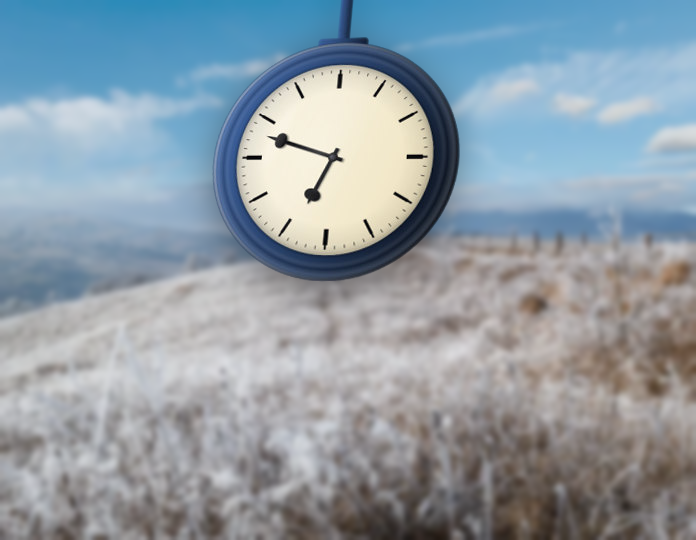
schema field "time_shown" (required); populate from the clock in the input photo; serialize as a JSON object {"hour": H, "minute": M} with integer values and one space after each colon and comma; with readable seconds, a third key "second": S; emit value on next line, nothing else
{"hour": 6, "minute": 48}
